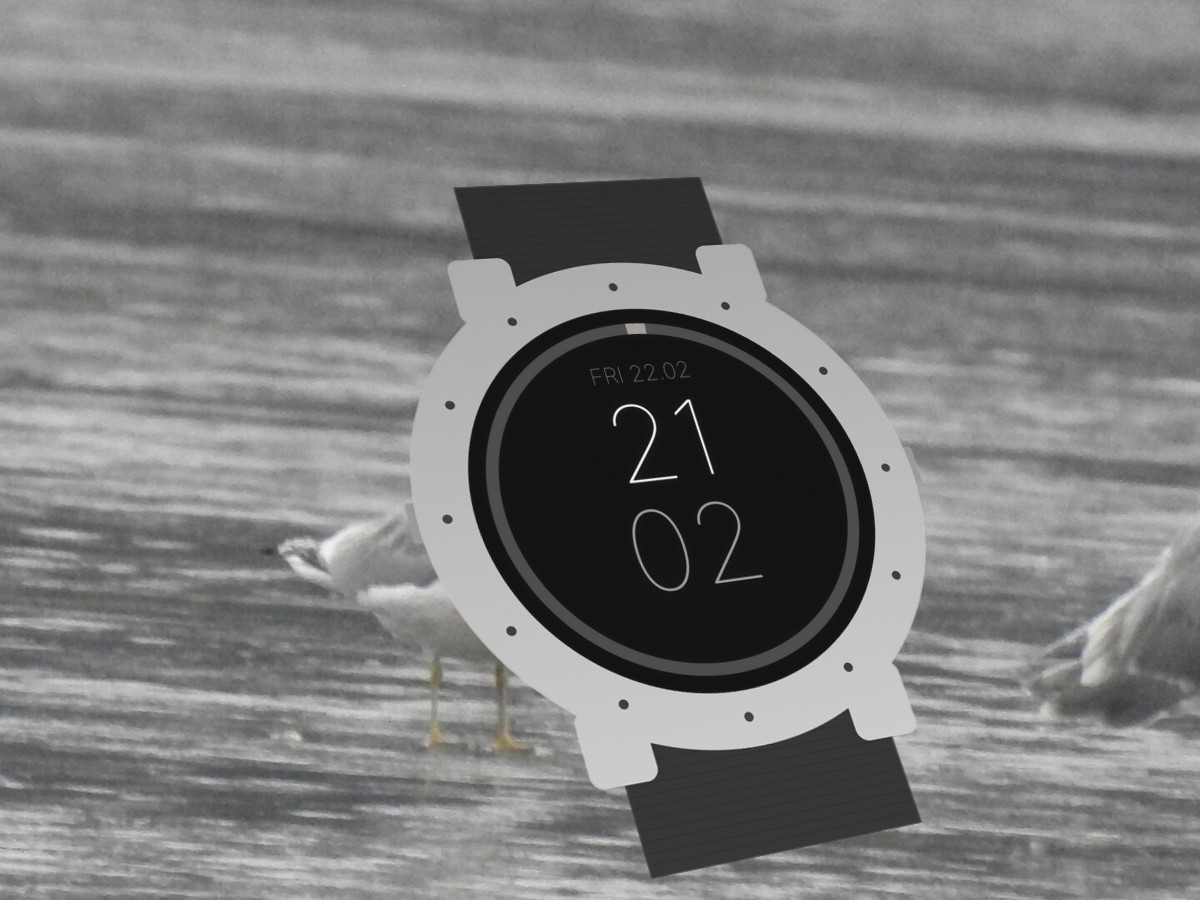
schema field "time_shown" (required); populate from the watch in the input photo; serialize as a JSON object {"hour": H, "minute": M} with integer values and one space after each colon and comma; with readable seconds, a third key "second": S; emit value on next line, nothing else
{"hour": 21, "minute": 2}
